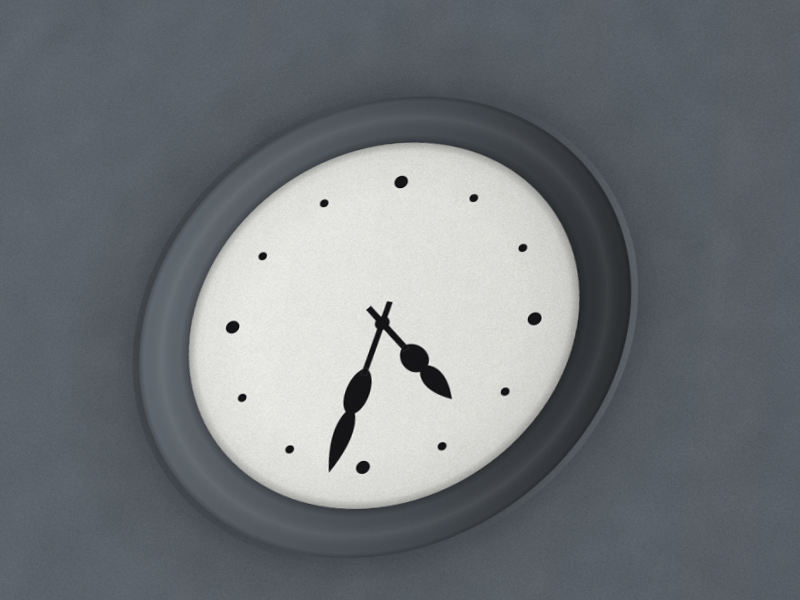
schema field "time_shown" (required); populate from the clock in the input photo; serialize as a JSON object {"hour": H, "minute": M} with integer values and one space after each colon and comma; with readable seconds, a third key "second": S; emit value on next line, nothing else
{"hour": 4, "minute": 32}
